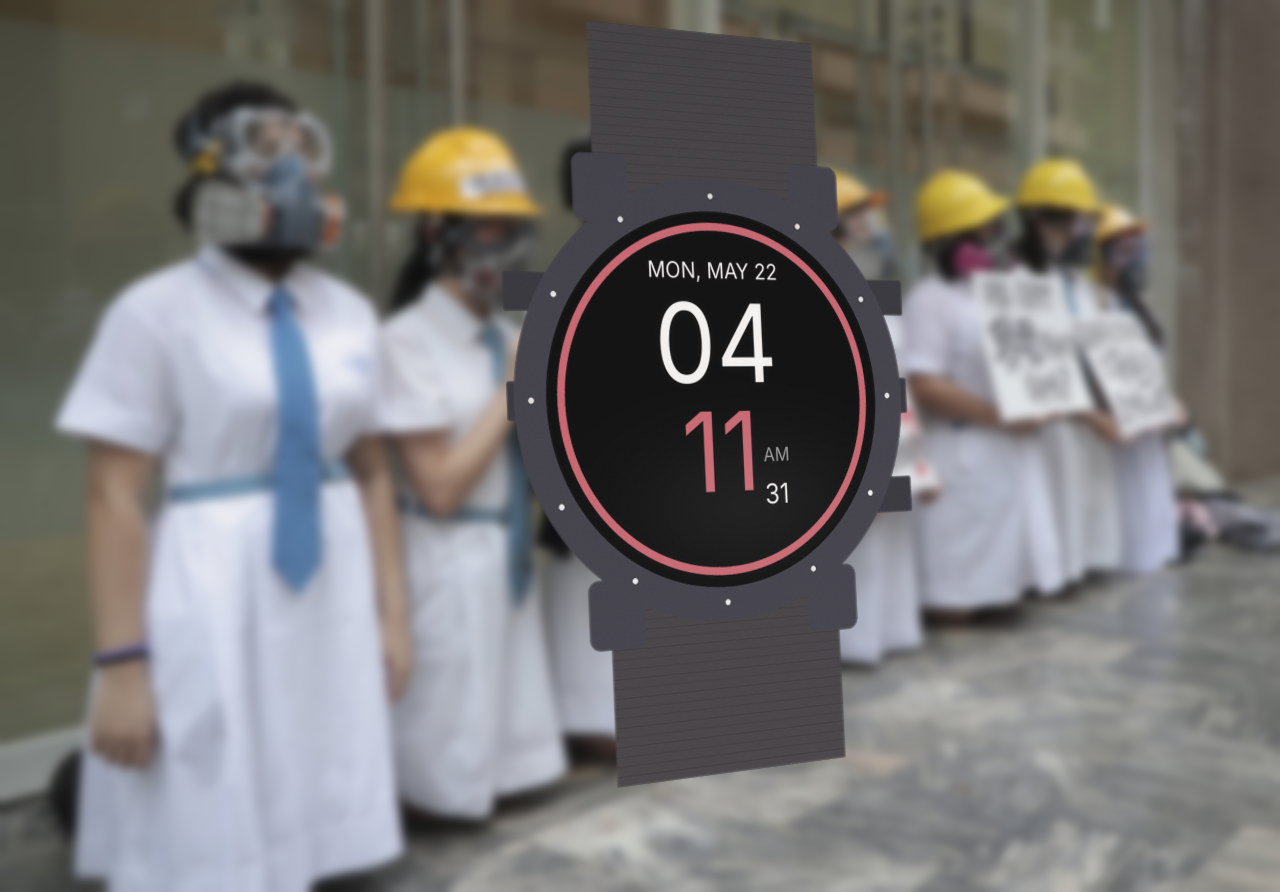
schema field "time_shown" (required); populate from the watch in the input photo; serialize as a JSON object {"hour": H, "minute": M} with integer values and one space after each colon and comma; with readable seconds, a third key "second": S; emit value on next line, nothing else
{"hour": 4, "minute": 11, "second": 31}
